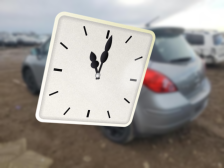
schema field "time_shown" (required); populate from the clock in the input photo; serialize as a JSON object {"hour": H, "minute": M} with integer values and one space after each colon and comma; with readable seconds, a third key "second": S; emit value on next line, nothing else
{"hour": 11, "minute": 1}
